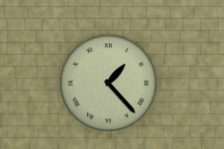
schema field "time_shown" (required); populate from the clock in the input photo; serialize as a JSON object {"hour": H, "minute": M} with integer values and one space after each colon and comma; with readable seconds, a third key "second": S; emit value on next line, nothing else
{"hour": 1, "minute": 23}
